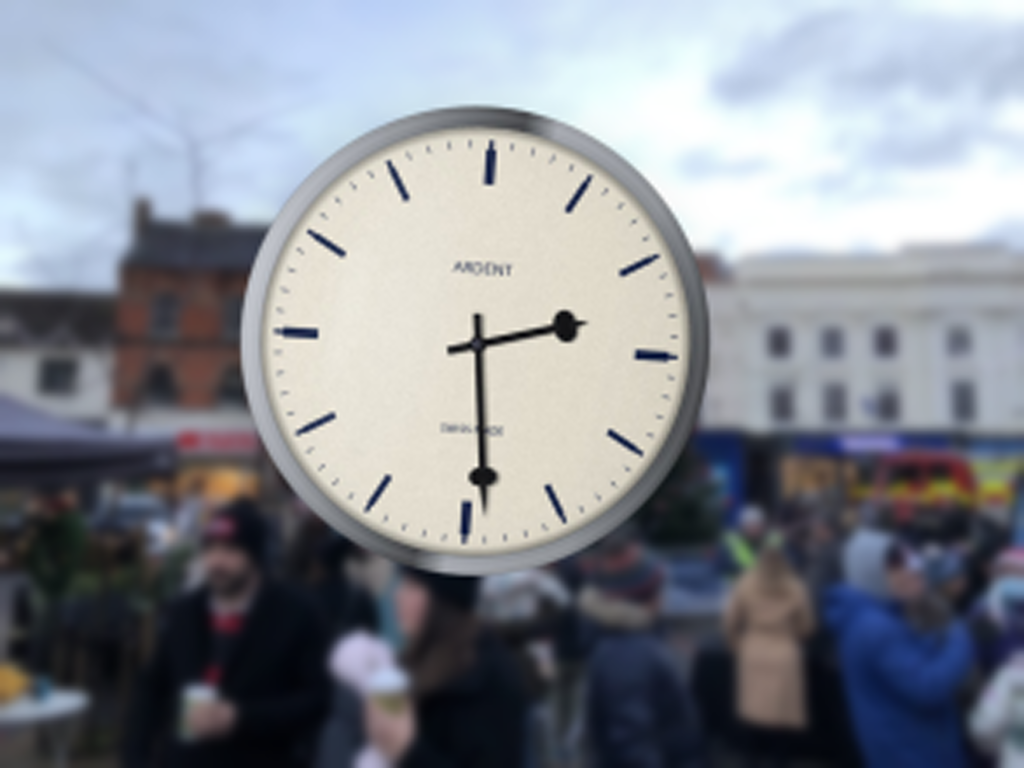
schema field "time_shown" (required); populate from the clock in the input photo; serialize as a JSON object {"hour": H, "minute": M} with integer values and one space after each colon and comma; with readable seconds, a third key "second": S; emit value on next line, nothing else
{"hour": 2, "minute": 29}
